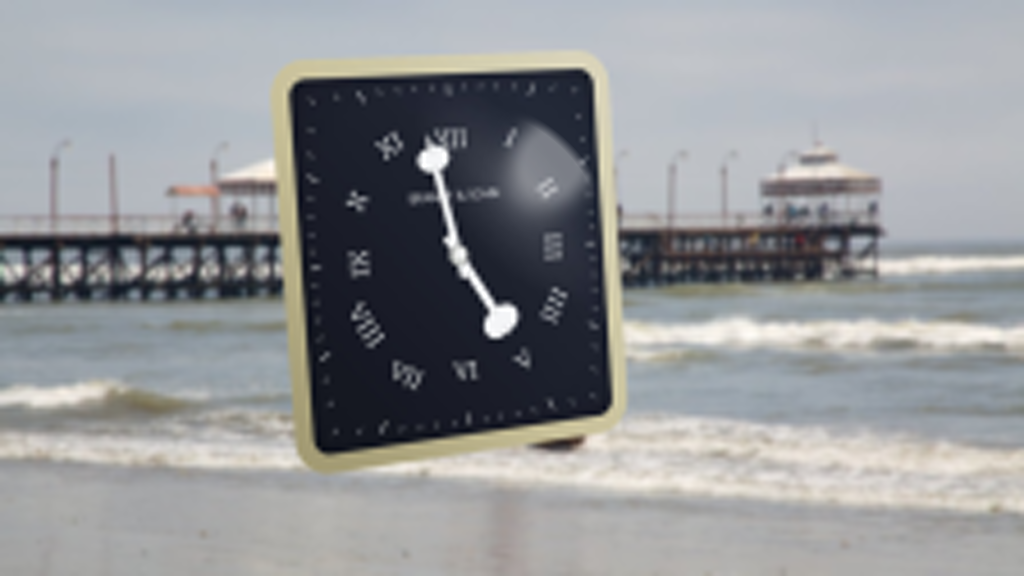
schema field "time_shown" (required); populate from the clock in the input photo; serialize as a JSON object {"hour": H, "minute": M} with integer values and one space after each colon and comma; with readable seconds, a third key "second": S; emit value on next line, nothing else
{"hour": 4, "minute": 58}
